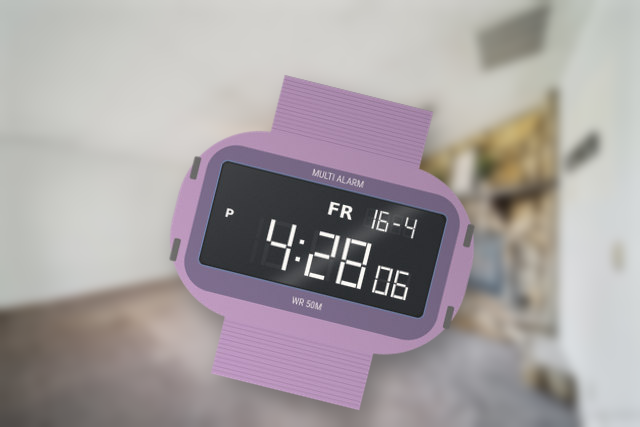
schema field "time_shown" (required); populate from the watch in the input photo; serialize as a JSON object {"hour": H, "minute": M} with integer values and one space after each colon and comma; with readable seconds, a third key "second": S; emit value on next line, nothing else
{"hour": 4, "minute": 28, "second": 6}
